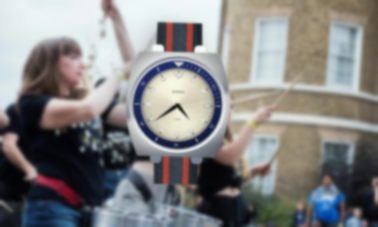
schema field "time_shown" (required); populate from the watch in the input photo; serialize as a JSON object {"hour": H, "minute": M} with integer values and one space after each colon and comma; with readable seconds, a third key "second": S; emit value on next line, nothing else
{"hour": 4, "minute": 39}
